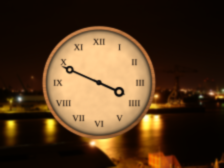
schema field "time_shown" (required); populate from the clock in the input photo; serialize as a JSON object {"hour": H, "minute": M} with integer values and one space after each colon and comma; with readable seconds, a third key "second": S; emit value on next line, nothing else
{"hour": 3, "minute": 49}
